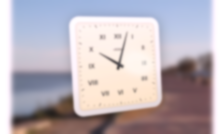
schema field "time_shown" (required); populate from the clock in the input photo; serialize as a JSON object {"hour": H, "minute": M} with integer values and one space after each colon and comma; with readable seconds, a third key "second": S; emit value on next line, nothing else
{"hour": 10, "minute": 3}
